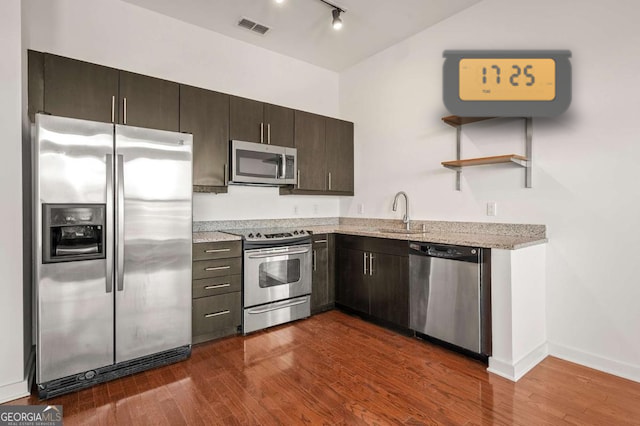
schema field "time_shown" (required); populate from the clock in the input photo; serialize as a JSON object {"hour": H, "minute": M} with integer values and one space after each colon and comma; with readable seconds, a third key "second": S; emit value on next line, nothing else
{"hour": 17, "minute": 25}
